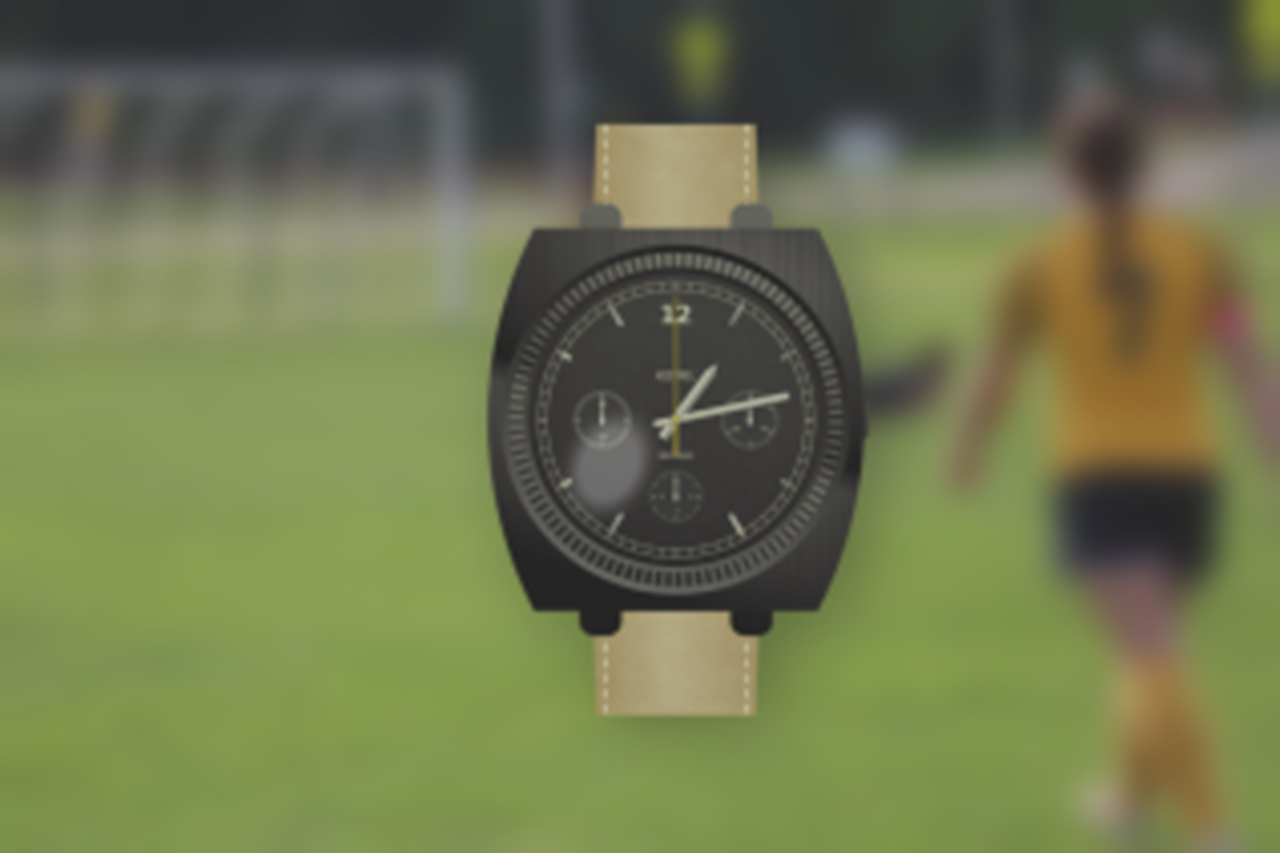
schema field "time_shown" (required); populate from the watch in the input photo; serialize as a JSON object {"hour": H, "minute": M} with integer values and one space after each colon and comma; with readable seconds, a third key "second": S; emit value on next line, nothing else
{"hour": 1, "minute": 13}
